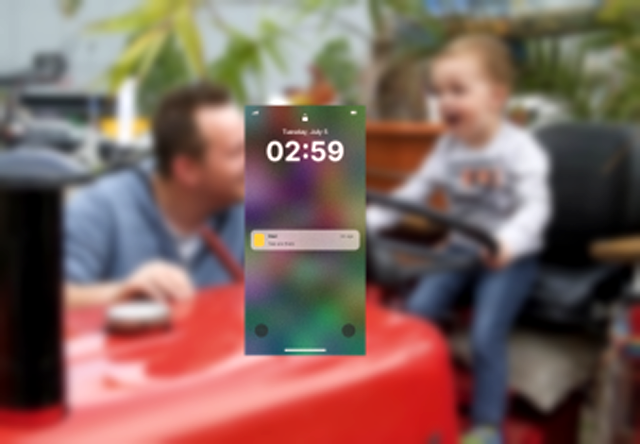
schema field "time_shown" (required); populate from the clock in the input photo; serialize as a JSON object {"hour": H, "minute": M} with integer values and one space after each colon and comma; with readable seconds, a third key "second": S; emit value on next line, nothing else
{"hour": 2, "minute": 59}
